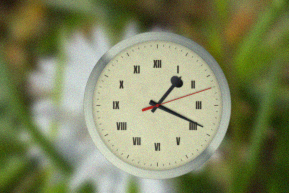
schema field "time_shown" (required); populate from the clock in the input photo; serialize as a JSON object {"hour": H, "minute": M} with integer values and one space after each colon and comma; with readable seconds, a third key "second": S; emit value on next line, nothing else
{"hour": 1, "minute": 19, "second": 12}
